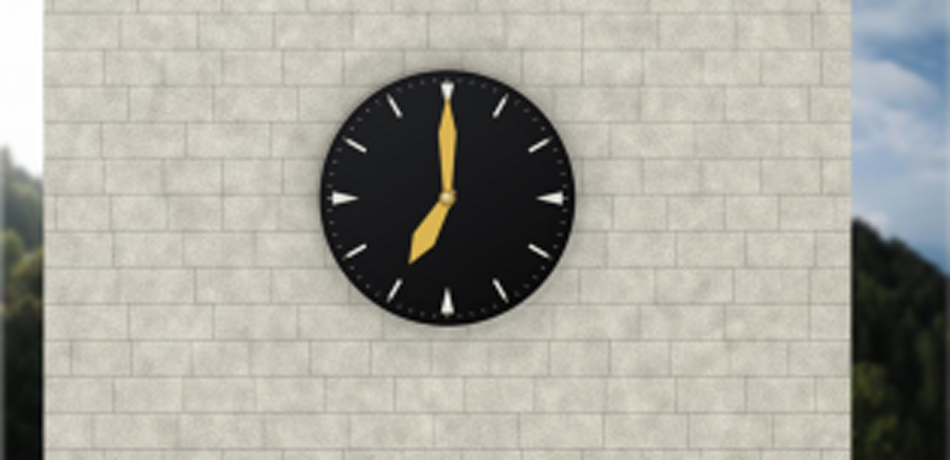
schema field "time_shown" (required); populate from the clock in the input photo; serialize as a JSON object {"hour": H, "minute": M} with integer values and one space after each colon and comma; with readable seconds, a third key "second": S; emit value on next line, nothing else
{"hour": 7, "minute": 0}
